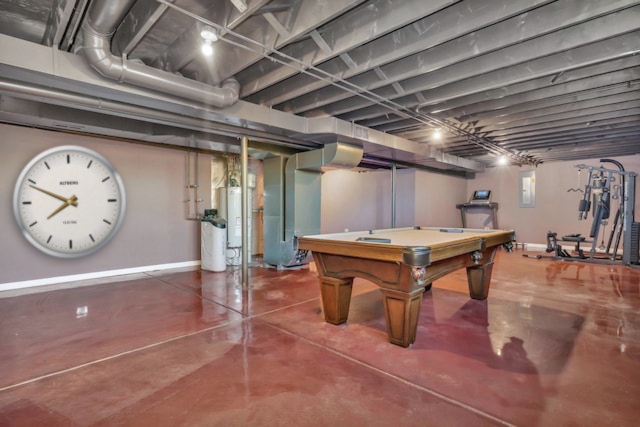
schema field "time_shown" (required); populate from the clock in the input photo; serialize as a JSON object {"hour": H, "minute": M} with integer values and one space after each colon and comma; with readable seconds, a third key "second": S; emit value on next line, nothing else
{"hour": 7, "minute": 49}
